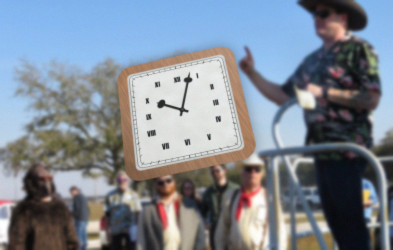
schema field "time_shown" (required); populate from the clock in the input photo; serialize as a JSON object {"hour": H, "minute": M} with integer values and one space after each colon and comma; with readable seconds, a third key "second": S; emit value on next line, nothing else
{"hour": 10, "minute": 3}
